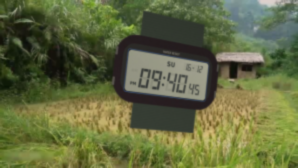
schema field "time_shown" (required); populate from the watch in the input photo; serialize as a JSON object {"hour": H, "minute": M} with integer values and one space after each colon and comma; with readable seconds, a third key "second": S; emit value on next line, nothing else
{"hour": 9, "minute": 40, "second": 45}
